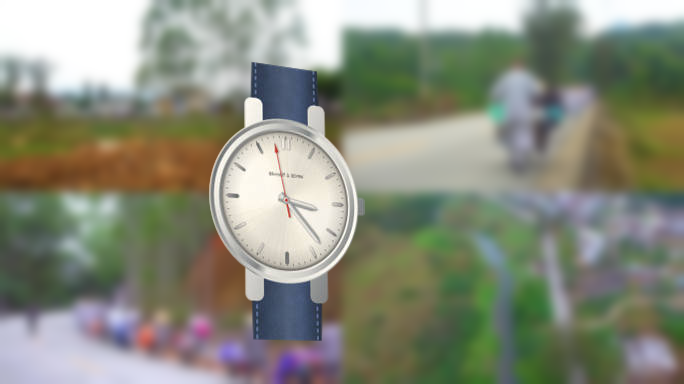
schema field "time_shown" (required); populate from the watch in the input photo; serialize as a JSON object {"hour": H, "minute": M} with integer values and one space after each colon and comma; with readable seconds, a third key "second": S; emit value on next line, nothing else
{"hour": 3, "minute": 22, "second": 58}
